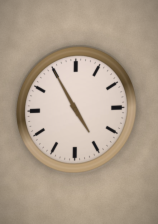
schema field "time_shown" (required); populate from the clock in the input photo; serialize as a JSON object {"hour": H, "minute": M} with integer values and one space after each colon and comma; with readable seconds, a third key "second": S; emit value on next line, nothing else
{"hour": 4, "minute": 55}
